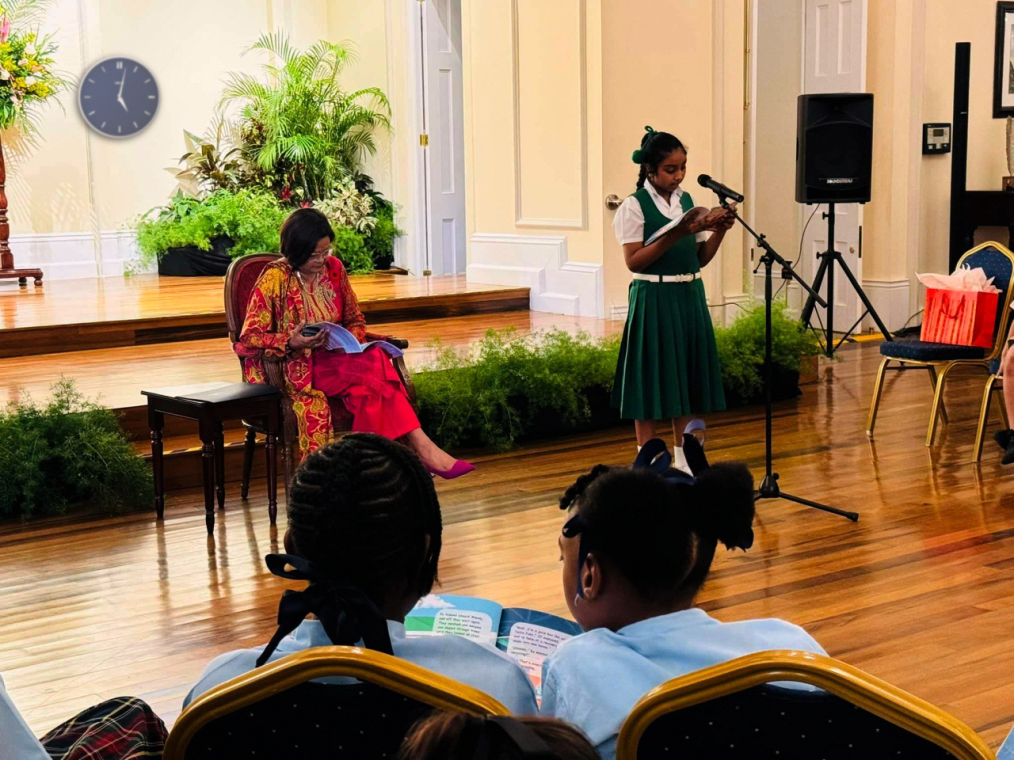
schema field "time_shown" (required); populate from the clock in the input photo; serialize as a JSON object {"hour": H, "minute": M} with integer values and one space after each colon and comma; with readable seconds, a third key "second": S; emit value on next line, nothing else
{"hour": 5, "minute": 2}
